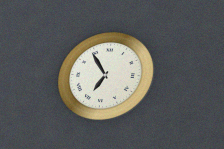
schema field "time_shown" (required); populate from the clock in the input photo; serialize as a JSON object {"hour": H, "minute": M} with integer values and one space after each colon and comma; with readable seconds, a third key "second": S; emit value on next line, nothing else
{"hour": 6, "minute": 54}
